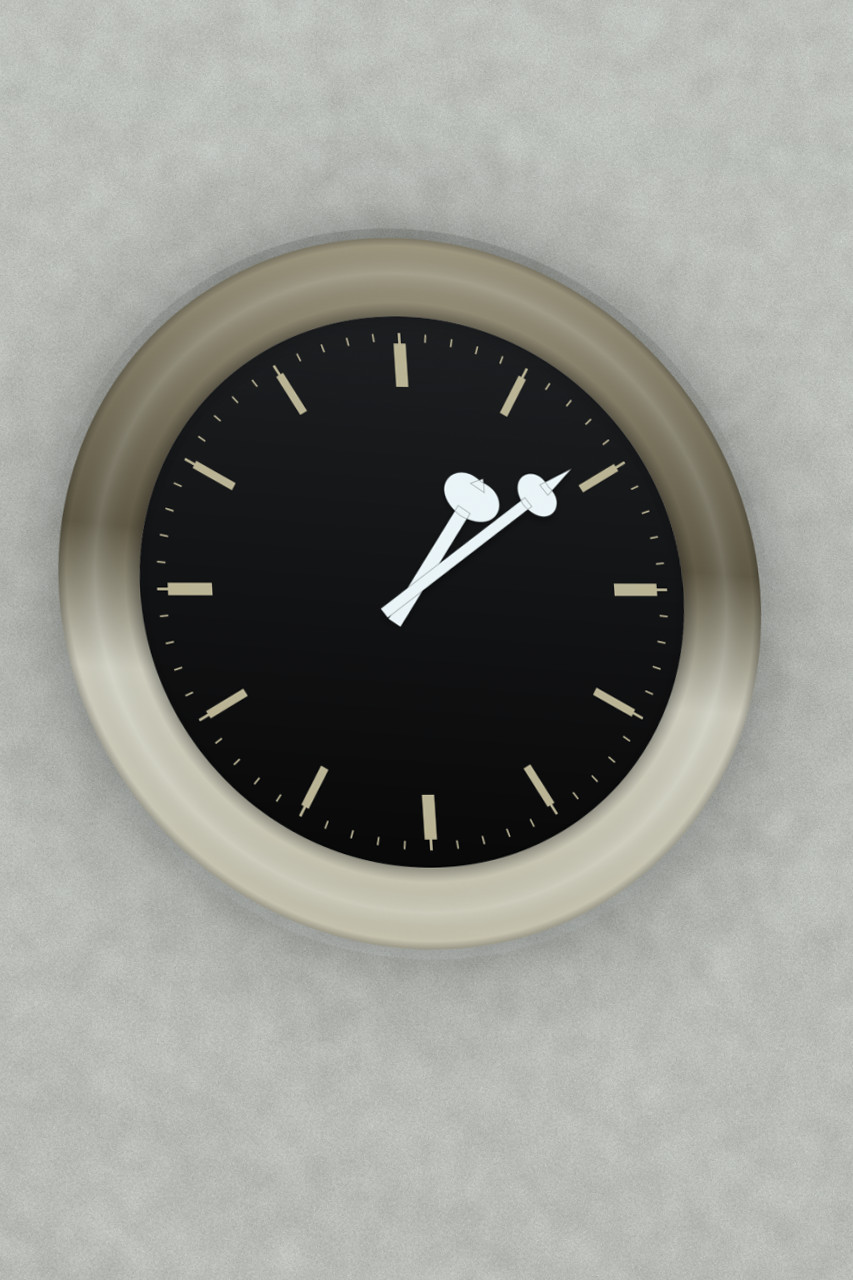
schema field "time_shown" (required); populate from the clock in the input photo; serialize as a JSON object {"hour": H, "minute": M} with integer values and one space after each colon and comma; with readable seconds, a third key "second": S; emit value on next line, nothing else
{"hour": 1, "minute": 9}
